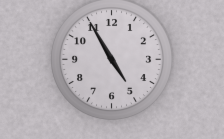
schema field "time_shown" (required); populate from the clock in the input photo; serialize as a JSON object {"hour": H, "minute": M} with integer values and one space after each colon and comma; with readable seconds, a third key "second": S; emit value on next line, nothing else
{"hour": 4, "minute": 55}
